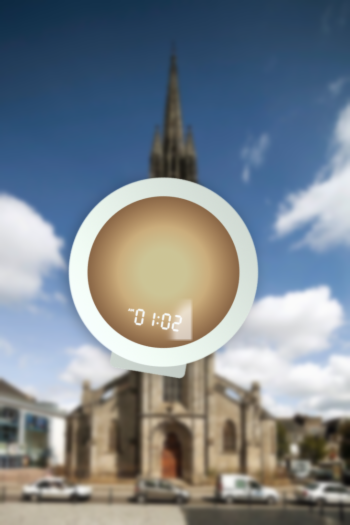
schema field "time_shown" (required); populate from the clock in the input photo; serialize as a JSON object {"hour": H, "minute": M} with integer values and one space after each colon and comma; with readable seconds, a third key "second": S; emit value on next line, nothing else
{"hour": 1, "minute": 2}
